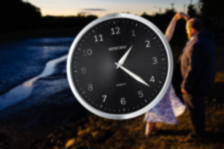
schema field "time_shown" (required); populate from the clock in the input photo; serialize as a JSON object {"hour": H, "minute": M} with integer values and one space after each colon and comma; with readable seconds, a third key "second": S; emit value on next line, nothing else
{"hour": 1, "minute": 22}
